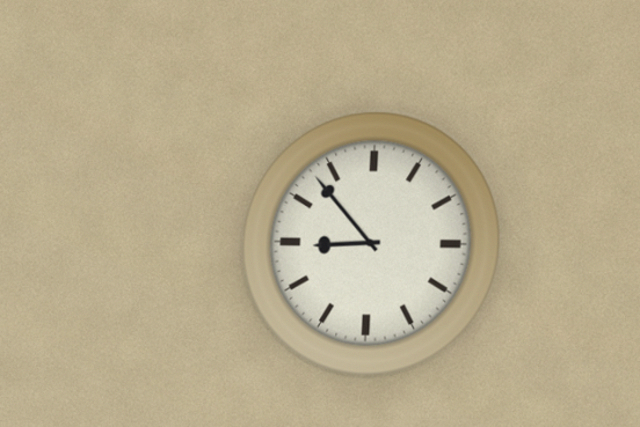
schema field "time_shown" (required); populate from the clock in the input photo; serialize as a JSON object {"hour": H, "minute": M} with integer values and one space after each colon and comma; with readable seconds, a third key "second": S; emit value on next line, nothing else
{"hour": 8, "minute": 53}
